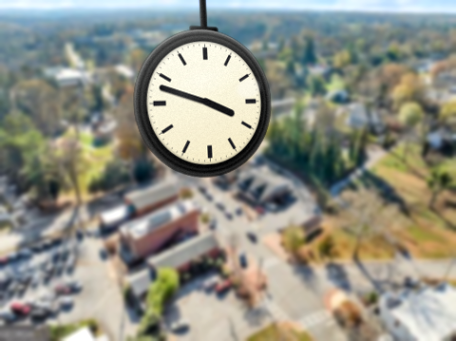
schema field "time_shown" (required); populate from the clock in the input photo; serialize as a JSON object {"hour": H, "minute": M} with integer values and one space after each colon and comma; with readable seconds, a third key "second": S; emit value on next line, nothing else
{"hour": 3, "minute": 48}
